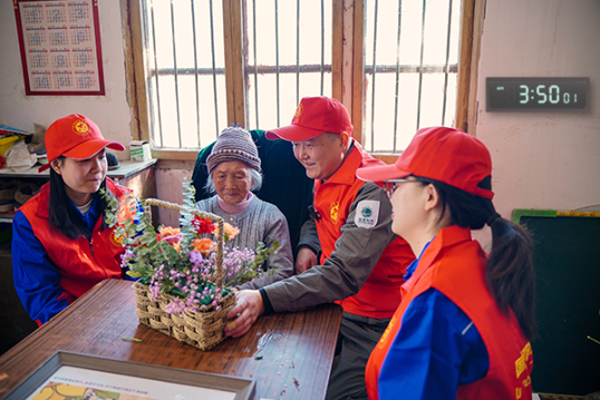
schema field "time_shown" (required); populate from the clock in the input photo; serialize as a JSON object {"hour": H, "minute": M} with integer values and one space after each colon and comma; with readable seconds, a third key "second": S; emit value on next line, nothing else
{"hour": 3, "minute": 50, "second": 1}
